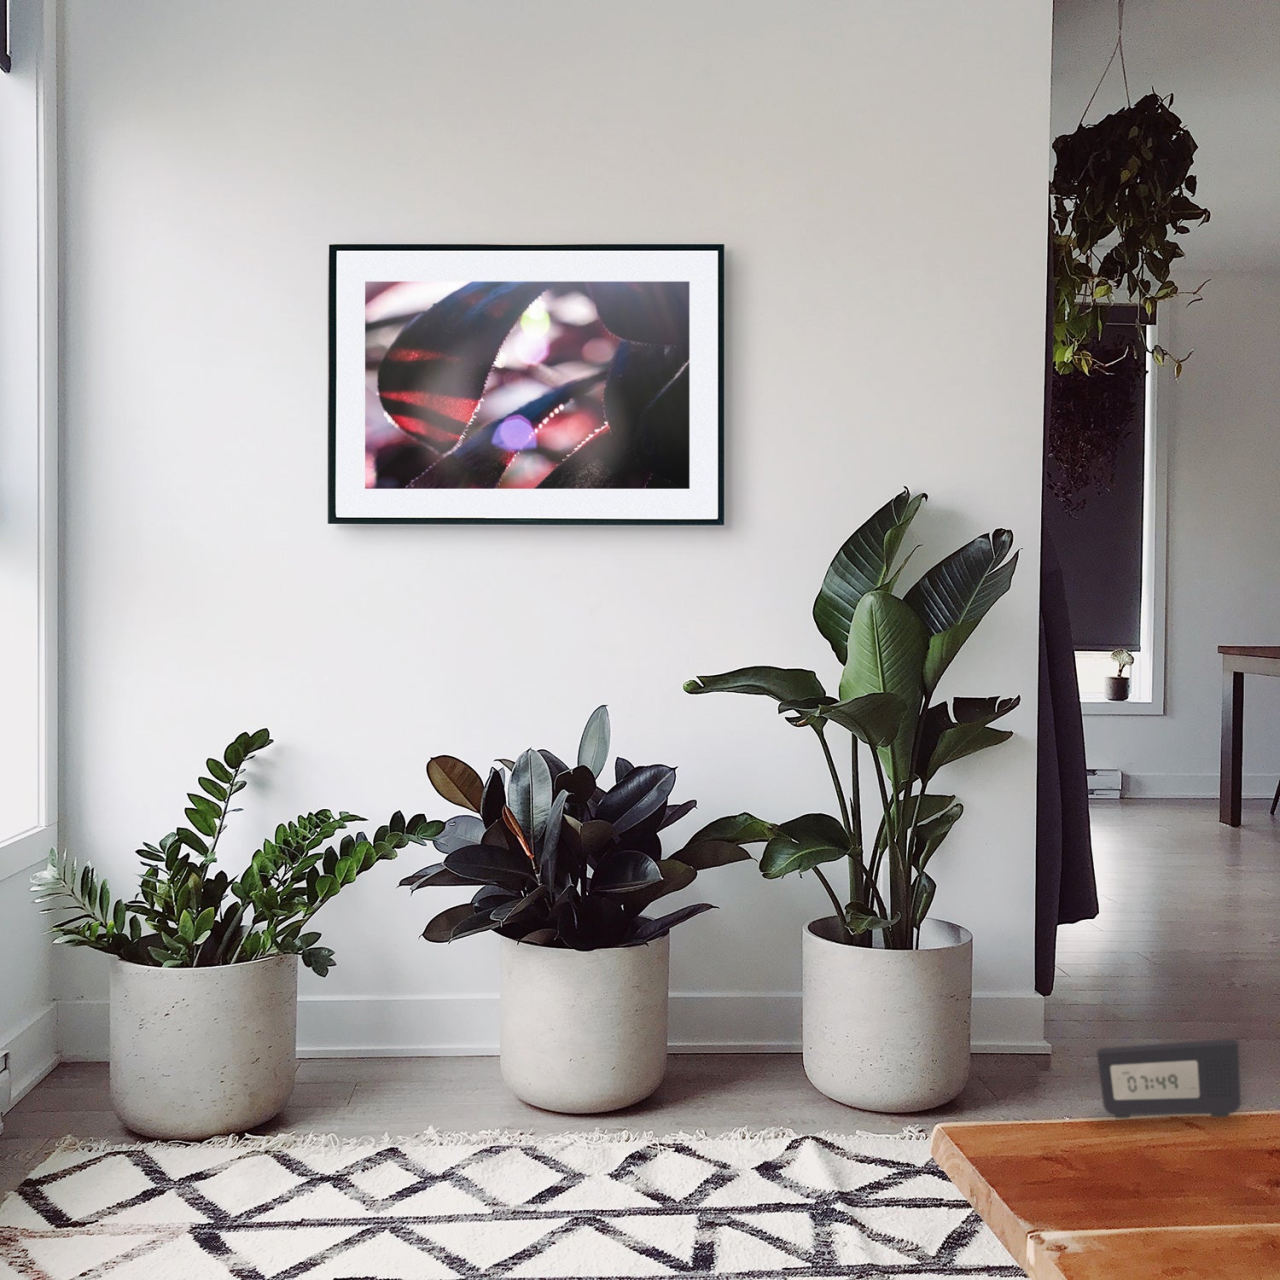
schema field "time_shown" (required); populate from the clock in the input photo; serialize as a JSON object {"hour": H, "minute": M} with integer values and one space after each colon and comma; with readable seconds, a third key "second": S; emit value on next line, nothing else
{"hour": 7, "minute": 49}
